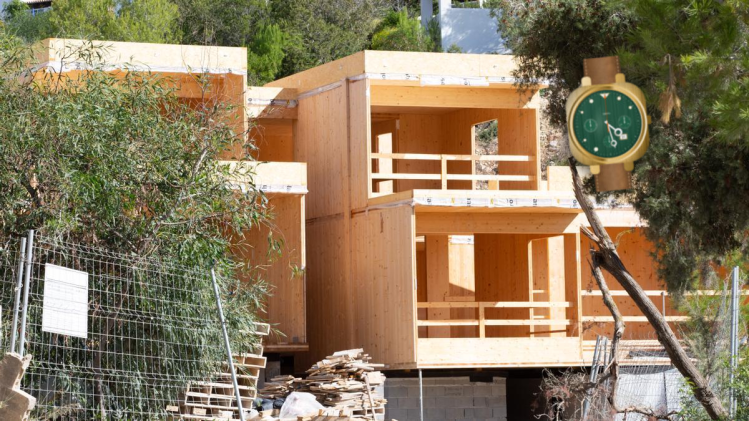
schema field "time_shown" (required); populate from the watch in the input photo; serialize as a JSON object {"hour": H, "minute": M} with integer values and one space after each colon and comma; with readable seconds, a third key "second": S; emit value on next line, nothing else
{"hour": 4, "minute": 28}
